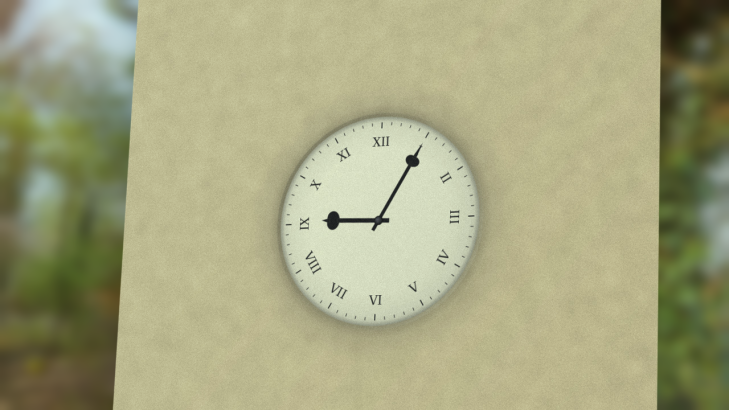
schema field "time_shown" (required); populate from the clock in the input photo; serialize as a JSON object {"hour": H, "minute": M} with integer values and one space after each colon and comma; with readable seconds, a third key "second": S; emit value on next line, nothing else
{"hour": 9, "minute": 5}
